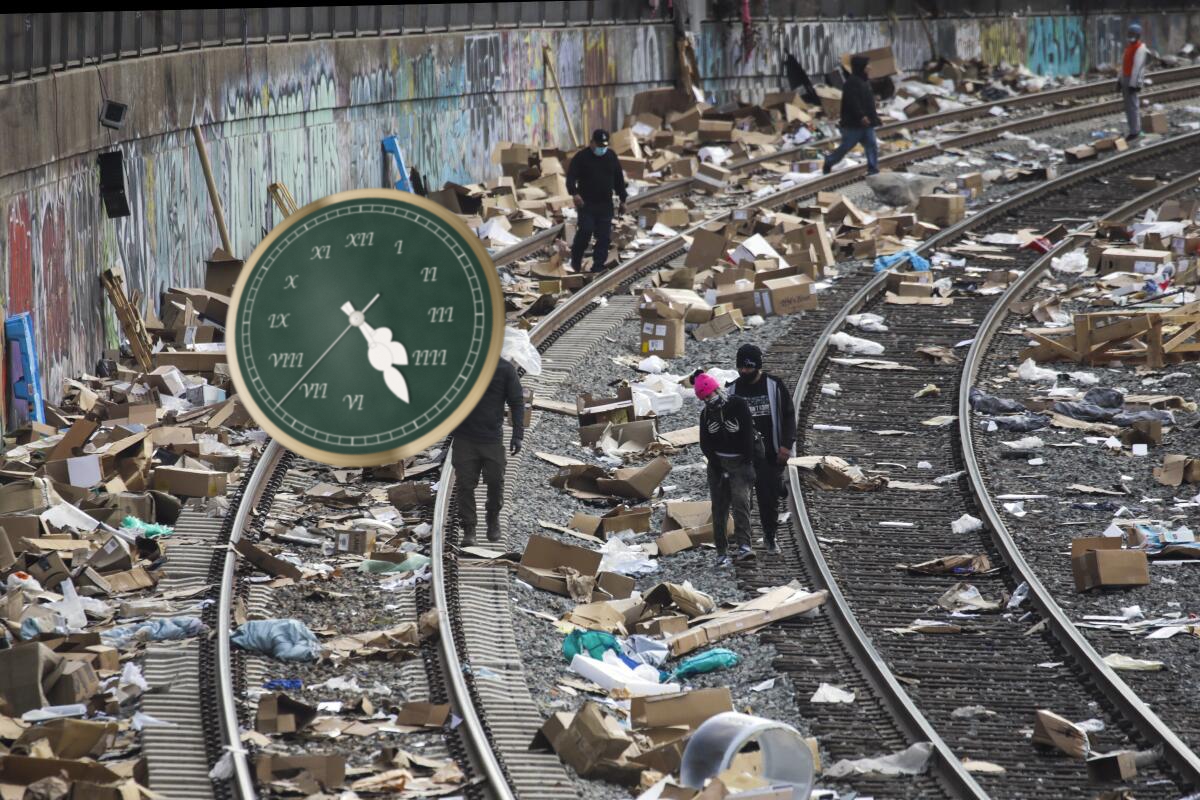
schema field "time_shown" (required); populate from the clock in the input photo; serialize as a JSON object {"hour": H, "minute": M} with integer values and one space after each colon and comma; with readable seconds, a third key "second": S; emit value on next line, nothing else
{"hour": 4, "minute": 24, "second": 37}
